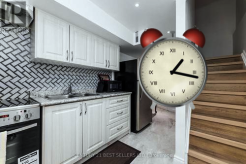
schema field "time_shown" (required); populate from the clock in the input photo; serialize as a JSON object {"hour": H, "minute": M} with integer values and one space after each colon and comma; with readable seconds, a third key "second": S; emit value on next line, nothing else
{"hour": 1, "minute": 17}
